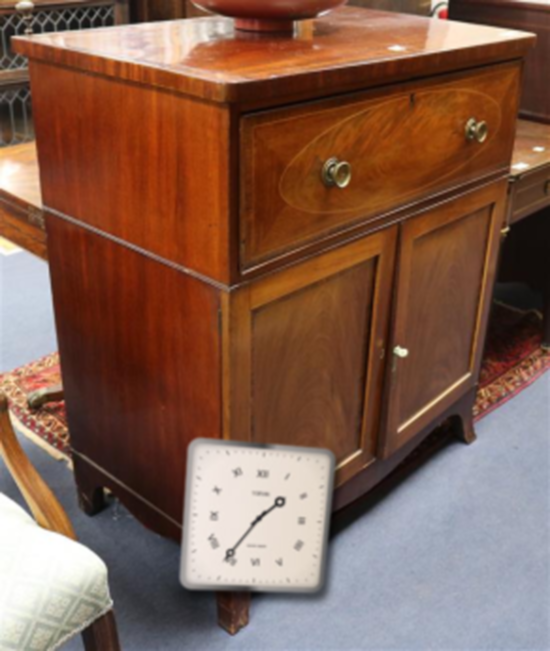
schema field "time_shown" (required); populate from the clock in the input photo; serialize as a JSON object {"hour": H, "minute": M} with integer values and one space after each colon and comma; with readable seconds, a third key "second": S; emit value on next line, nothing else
{"hour": 1, "minute": 36}
